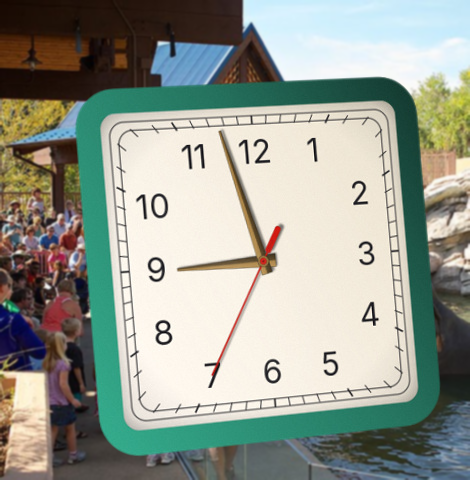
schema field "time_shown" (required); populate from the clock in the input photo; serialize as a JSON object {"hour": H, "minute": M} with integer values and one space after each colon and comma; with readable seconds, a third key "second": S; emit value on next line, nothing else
{"hour": 8, "minute": 57, "second": 35}
